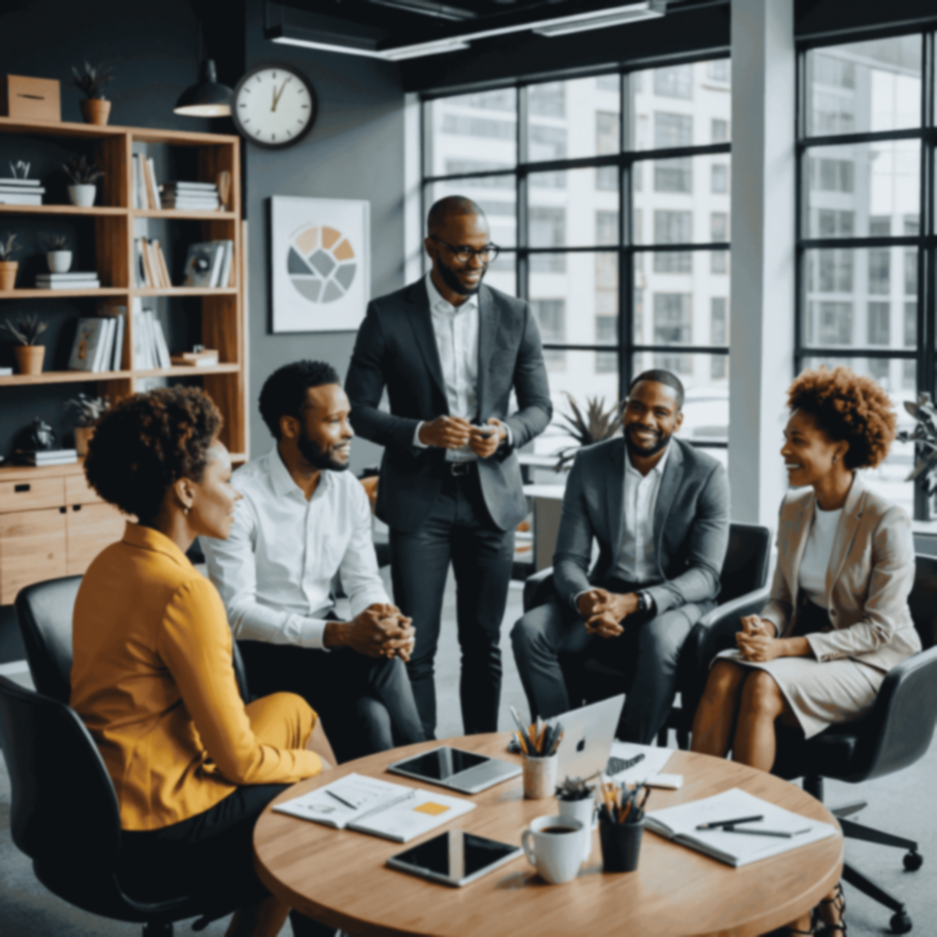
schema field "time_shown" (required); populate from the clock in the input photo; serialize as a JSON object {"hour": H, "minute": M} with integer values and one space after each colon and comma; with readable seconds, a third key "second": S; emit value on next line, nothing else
{"hour": 12, "minute": 4}
